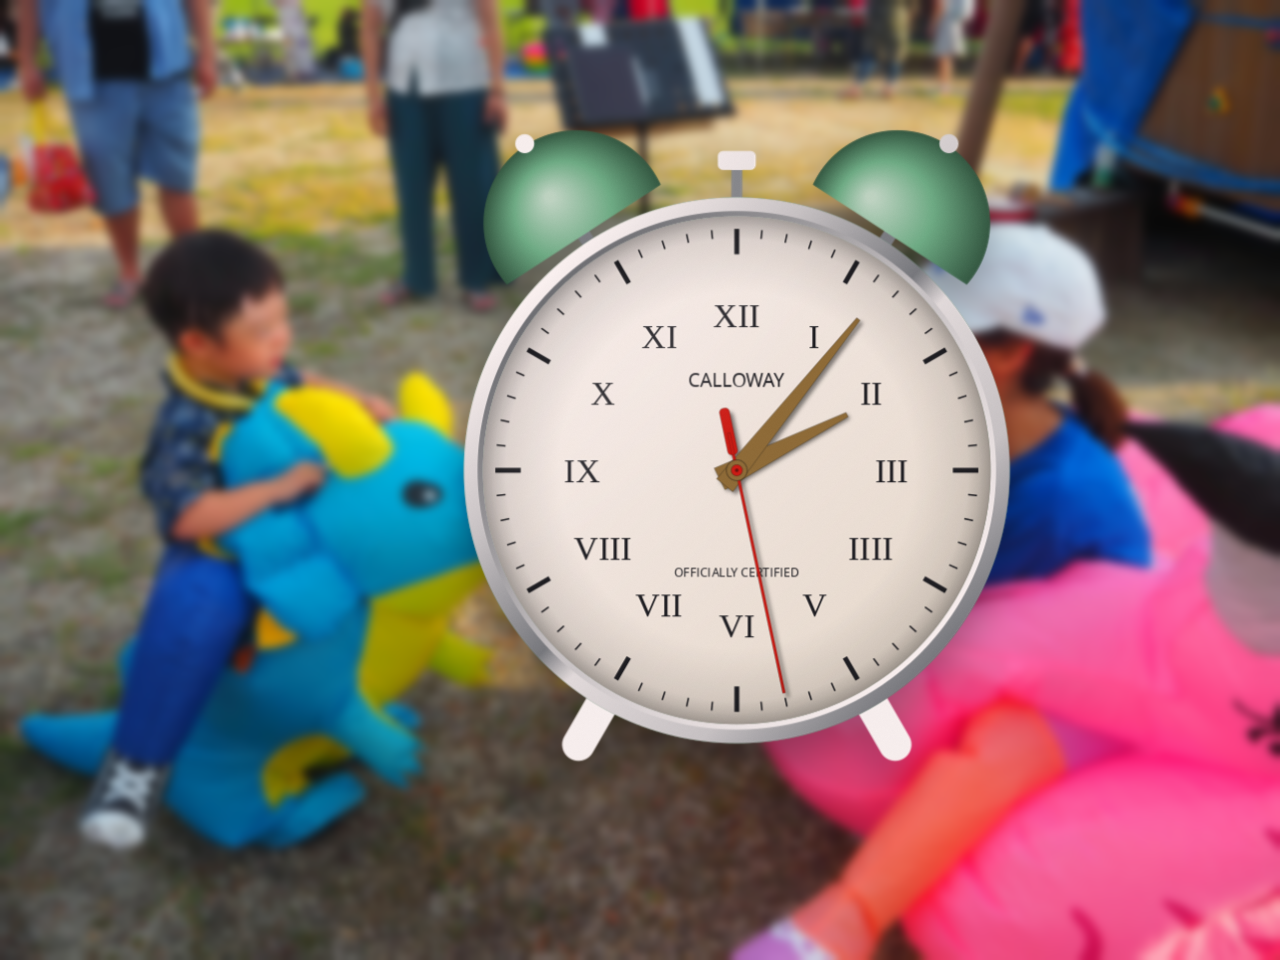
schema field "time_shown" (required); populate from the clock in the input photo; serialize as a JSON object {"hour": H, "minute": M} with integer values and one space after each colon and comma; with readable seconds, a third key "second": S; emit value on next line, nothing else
{"hour": 2, "minute": 6, "second": 28}
